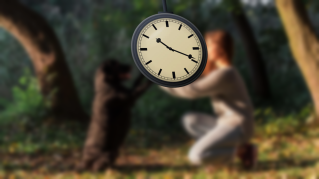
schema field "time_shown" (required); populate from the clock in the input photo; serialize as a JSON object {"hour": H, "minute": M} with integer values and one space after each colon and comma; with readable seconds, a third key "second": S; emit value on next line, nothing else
{"hour": 10, "minute": 19}
